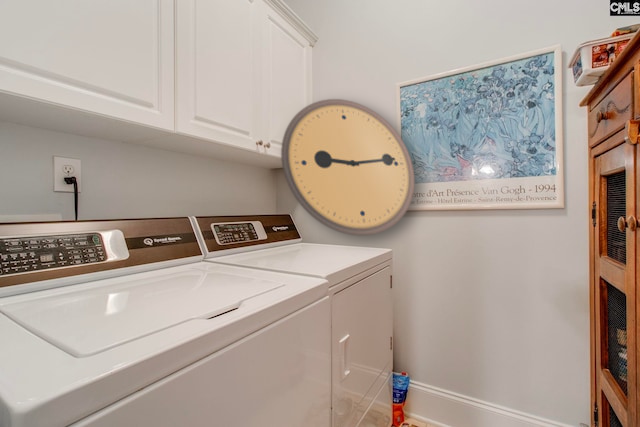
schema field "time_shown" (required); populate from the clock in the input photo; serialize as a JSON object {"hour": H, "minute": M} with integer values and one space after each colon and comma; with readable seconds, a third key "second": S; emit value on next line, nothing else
{"hour": 9, "minute": 14}
